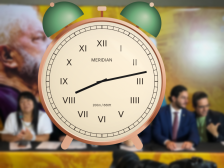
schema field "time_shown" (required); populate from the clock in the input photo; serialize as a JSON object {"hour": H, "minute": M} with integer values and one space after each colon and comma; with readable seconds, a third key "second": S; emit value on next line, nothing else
{"hour": 8, "minute": 13}
